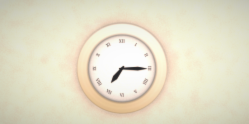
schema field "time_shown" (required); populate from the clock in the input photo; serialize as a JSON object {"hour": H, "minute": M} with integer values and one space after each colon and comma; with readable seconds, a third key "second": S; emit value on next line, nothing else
{"hour": 7, "minute": 15}
